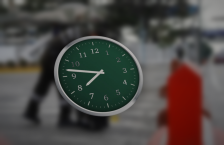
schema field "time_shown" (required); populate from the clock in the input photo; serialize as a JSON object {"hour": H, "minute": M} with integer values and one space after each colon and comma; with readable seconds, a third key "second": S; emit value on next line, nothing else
{"hour": 7, "minute": 47}
